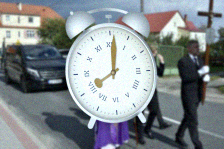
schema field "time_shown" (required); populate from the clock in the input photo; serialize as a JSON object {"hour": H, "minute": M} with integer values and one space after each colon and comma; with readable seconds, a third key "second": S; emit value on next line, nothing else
{"hour": 8, "minute": 1}
